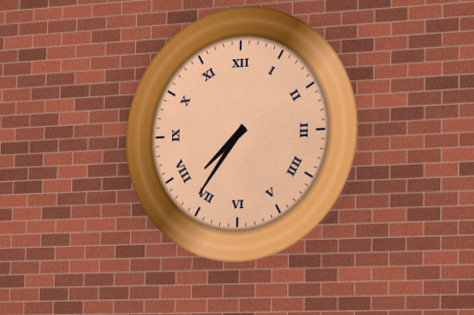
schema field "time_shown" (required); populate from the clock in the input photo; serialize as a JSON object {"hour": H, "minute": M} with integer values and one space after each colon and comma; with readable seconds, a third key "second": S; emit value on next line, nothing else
{"hour": 7, "minute": 36}
